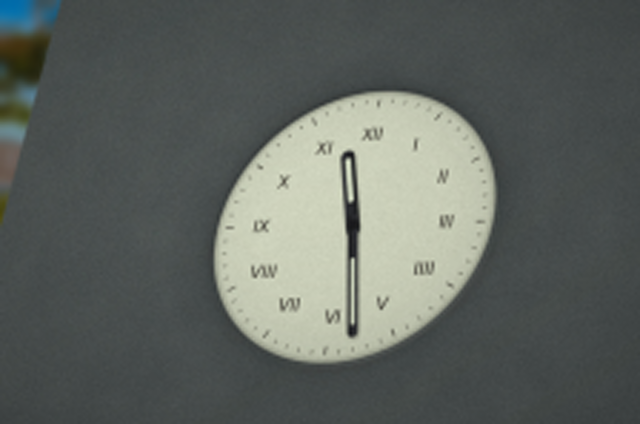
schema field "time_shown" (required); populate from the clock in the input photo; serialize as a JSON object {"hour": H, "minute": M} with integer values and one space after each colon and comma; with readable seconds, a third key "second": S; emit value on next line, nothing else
{"hour": 11, "minute": 28}
